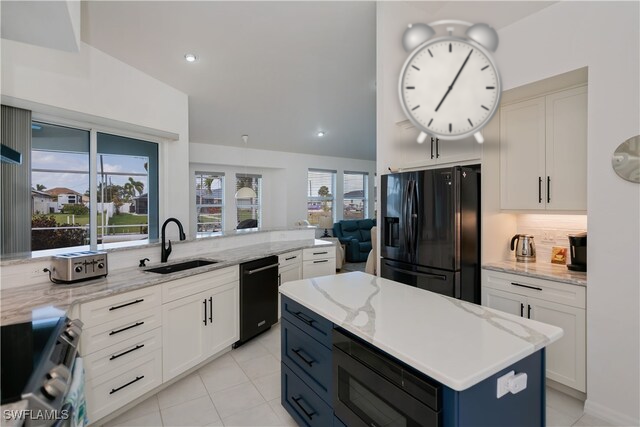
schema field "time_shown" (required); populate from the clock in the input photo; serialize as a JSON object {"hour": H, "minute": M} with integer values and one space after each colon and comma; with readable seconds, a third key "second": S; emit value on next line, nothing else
{"hour": 7, "minute": 5}
